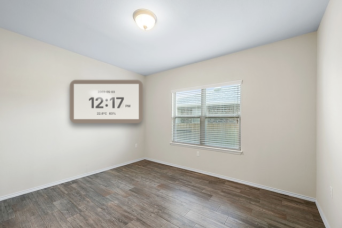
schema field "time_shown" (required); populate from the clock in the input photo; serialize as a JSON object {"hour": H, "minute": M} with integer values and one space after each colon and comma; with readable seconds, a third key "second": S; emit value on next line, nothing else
{"hour": 12, "minute": 17}
